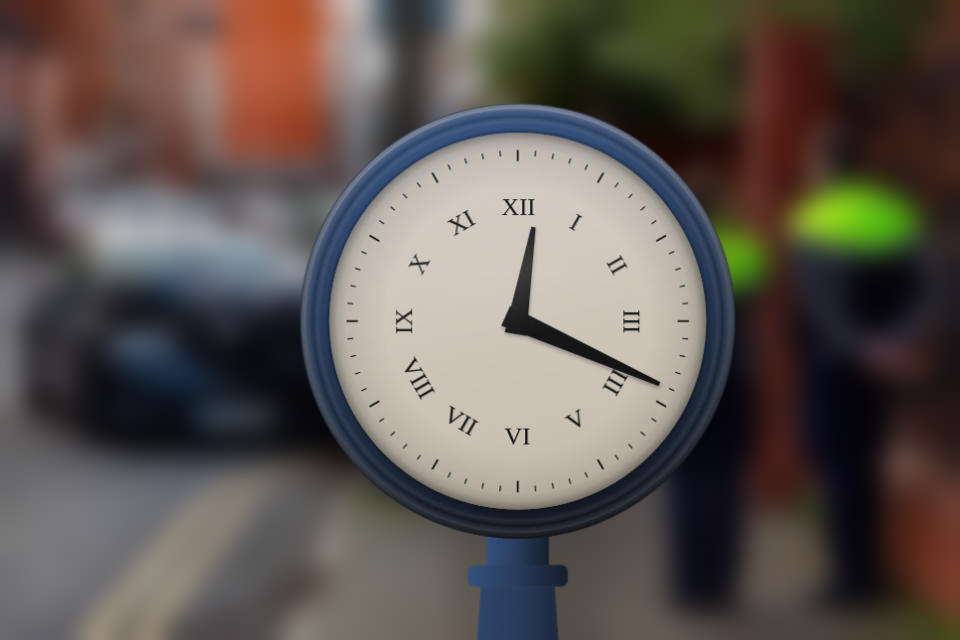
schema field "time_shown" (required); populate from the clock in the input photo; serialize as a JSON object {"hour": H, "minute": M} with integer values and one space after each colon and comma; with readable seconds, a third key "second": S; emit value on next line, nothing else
{"hour": 12, "minute": 19}
